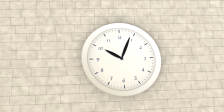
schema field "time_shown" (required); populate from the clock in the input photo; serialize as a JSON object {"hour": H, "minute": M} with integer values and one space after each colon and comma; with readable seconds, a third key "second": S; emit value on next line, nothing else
{"hour": 10, "minute": 4}
